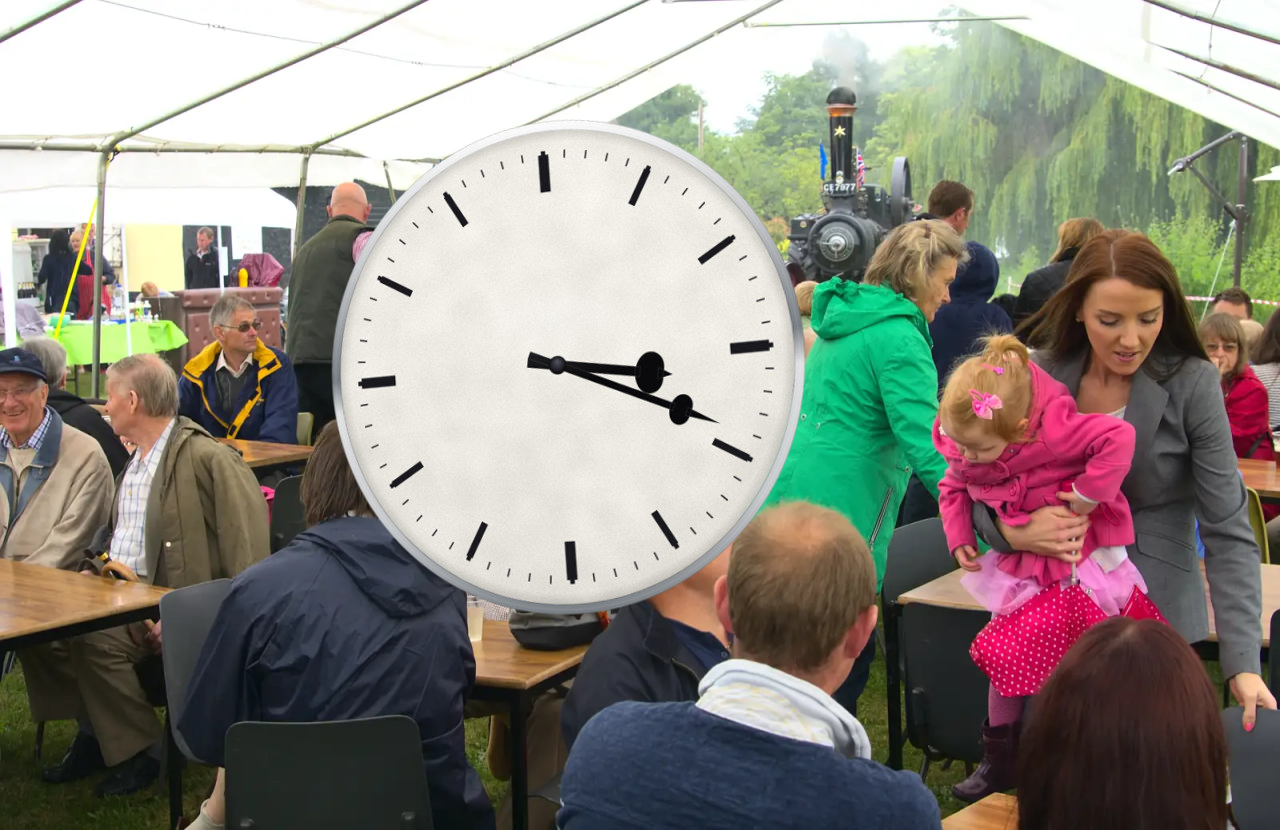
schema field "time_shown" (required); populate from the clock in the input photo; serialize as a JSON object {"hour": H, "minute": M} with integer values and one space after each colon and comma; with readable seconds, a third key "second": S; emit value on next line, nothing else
{"hour": 3, "minute": 19}
